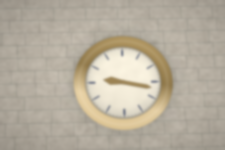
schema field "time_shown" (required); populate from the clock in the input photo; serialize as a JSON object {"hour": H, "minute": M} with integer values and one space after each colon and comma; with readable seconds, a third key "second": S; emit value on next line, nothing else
{"hour": 9, "minute": 17}
